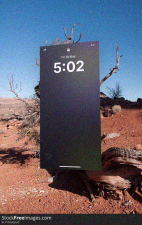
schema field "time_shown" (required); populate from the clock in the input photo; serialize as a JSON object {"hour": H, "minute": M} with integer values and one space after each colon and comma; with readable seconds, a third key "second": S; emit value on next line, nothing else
{"hour": 5, "minute": 2}
